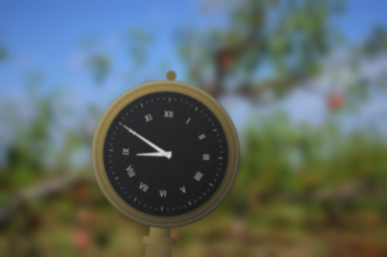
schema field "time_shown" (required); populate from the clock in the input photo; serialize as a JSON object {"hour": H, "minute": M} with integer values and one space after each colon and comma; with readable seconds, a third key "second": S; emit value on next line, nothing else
{"hour": 8, "minute": 50}
